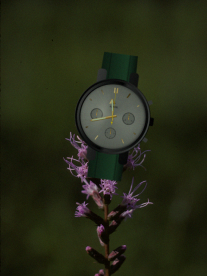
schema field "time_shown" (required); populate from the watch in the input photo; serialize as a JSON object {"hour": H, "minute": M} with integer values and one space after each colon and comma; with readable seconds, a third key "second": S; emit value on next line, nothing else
{"hour": 11, "minute": 42}
